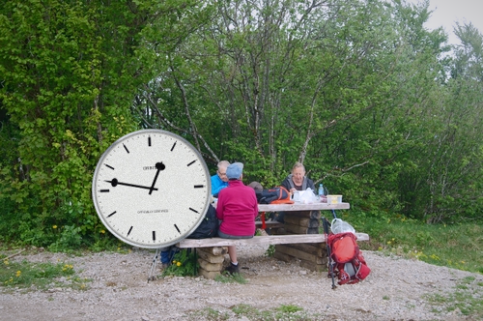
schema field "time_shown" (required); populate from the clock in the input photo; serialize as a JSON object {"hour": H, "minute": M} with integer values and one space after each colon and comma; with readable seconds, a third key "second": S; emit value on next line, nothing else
{"hour": 12, "minute": 47}
